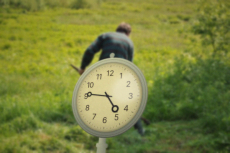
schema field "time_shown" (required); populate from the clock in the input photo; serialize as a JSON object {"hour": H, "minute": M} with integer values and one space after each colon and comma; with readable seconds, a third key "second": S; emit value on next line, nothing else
{"hour": 4, "minute": 46}
